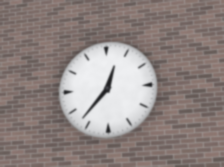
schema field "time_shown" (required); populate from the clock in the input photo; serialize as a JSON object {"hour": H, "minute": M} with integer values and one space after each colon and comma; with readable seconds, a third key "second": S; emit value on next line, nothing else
{"hour": 12, "minute": 37}
